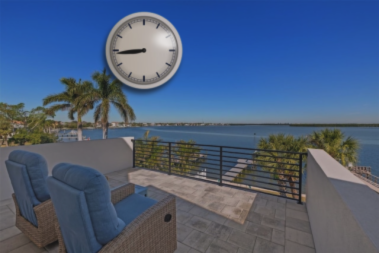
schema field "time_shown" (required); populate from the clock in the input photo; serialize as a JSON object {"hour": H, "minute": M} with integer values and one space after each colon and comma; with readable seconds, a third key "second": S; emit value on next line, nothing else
{"hour": 8, "minute": 44}
